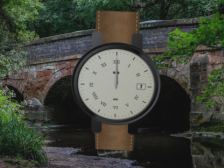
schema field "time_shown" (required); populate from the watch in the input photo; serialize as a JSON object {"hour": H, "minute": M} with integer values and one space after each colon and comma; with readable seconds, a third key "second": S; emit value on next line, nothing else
{"hour": 12, "minute": 0}
